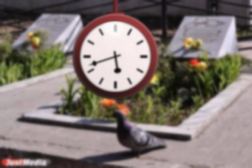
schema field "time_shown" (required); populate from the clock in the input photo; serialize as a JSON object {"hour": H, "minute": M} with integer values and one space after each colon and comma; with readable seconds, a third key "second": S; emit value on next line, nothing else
{"hour": 5, "minute": 42}
